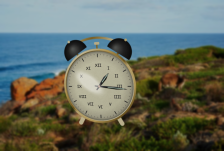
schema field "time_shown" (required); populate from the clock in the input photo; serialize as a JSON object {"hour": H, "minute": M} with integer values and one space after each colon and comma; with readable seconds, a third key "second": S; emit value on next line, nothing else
{"hour": 1, "minute": 16}
